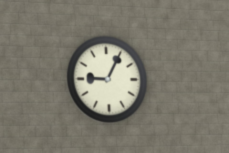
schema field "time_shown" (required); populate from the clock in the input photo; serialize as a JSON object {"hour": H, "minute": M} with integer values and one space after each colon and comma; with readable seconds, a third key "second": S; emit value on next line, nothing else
{"hour": 9, "minute": 5}
